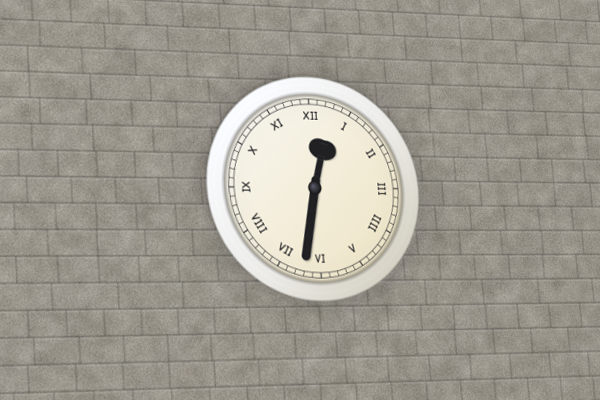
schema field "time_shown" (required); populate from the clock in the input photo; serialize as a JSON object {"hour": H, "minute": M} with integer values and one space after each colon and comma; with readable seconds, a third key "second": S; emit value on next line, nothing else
{"hour": 12, "minute": 32}
